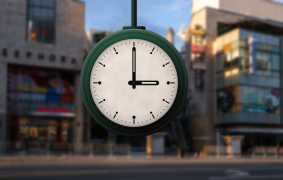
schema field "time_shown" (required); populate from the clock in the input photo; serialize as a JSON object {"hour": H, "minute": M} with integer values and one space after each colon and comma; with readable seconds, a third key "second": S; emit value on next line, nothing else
{"hour": 3, "minute": 0}
